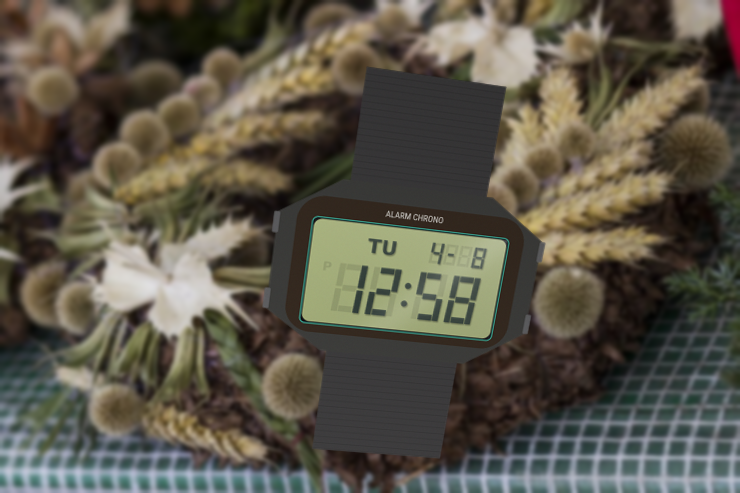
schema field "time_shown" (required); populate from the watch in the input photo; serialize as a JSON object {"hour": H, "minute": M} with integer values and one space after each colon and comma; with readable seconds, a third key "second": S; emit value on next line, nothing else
{"hour": 12, "minute": 58}
